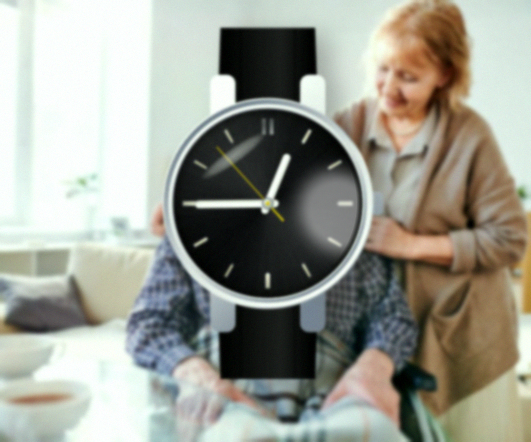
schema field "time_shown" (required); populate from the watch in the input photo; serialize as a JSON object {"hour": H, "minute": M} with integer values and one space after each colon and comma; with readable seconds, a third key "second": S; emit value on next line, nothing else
{"hour": 12, "minute": 44, "second": 53}
